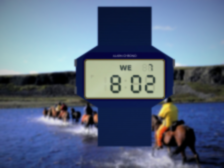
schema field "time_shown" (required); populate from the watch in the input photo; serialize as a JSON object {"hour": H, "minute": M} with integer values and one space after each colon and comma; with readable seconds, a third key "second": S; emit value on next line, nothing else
{"hour": 8, "minute": 2}
